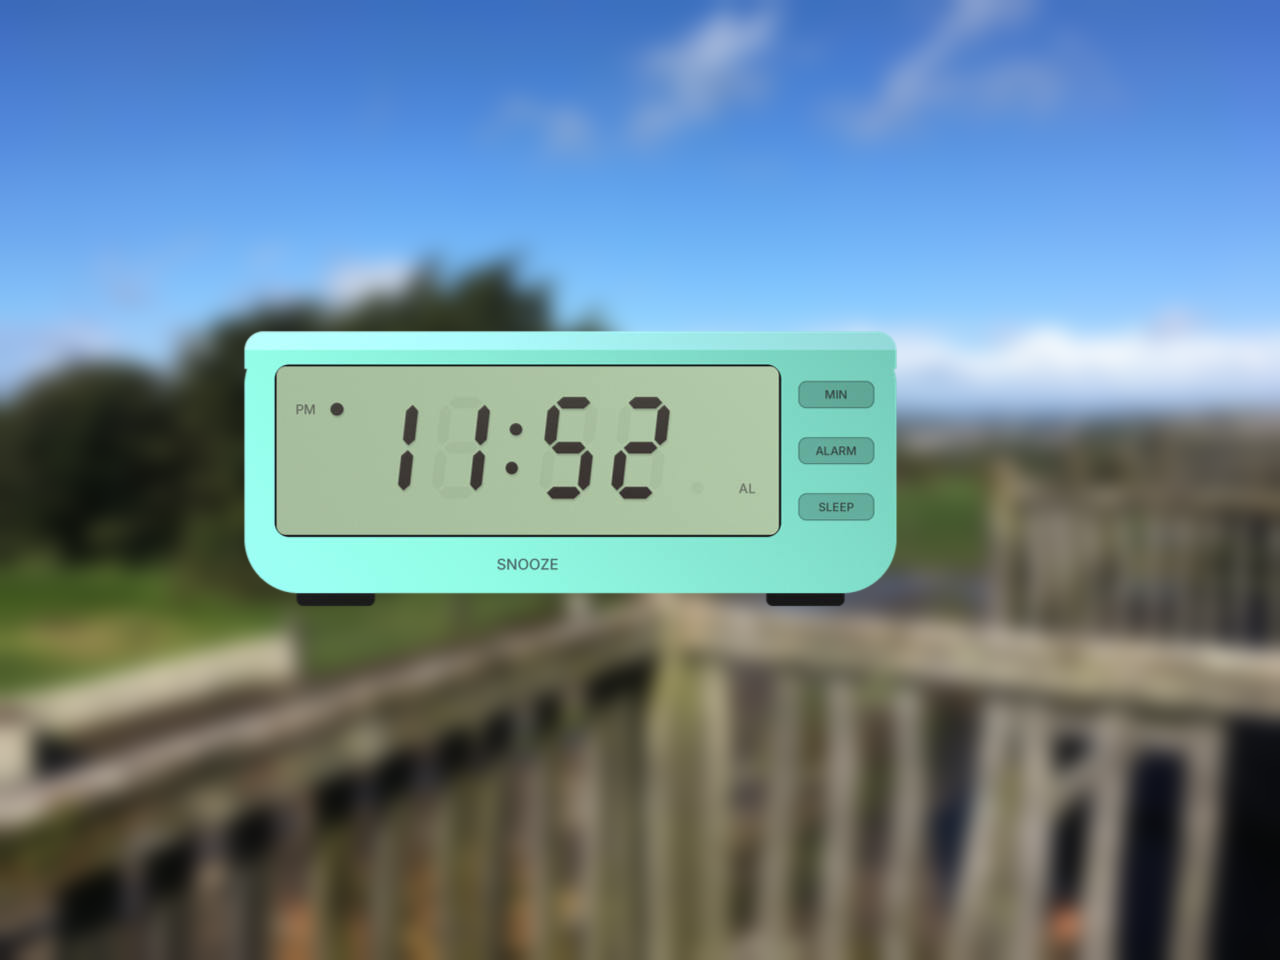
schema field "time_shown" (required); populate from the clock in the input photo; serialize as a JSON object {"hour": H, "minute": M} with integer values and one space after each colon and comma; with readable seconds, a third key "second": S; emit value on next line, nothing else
{"hour": 11, "minute": 52}
